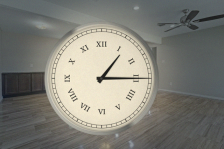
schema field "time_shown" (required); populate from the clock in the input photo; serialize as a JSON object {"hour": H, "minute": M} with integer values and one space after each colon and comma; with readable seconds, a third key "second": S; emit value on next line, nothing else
{"hour": 1, "minute": 15}
